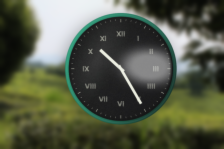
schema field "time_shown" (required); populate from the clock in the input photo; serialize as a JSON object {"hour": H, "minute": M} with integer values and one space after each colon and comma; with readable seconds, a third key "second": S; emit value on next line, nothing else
{"hour": 10, "minute": 25}
